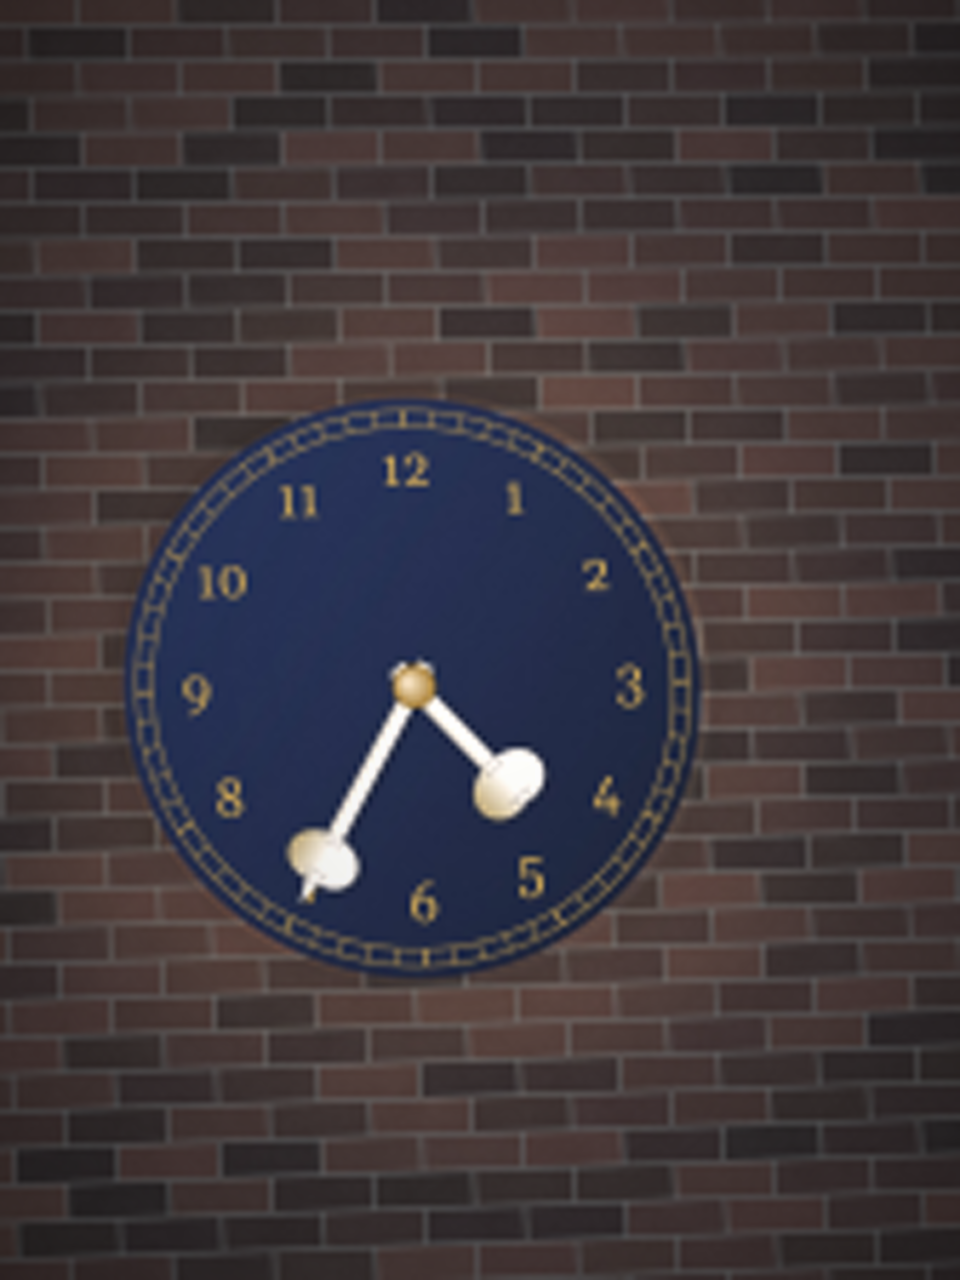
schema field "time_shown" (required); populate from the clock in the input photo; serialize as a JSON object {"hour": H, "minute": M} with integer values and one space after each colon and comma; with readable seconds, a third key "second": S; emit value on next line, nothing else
{"hour": 4, "minute": 35}
